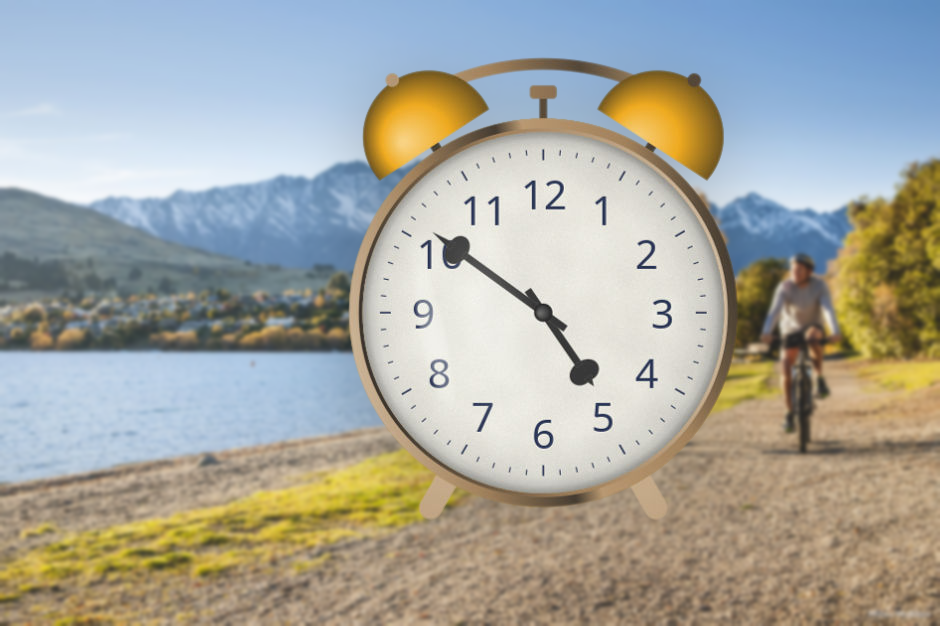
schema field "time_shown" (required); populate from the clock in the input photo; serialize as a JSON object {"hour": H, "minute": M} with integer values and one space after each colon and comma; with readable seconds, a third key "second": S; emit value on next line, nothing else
{"hour": 4, "minute": 51}
